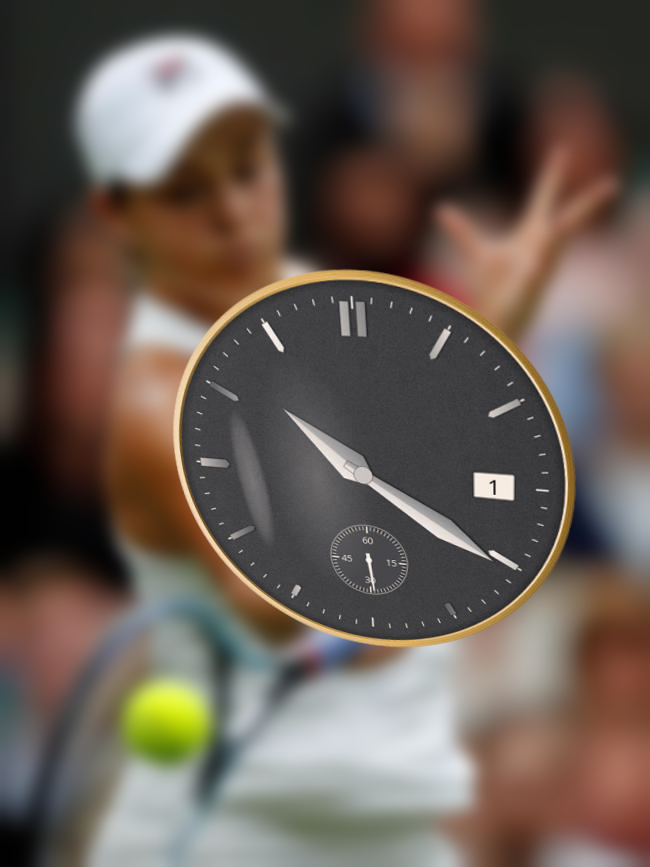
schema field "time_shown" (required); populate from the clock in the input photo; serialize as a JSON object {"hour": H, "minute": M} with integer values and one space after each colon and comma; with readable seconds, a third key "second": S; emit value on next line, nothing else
{"hour": 10, "minute": 20, "second": 29}
